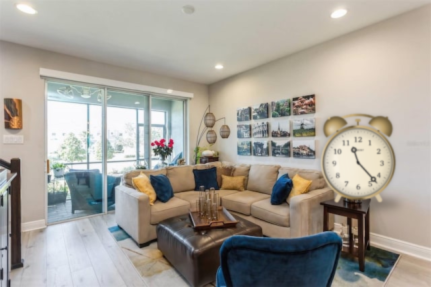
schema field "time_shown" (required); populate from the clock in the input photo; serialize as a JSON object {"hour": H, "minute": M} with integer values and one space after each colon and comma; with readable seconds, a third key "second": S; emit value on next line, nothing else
{"hour": 11, "minute": 23}
